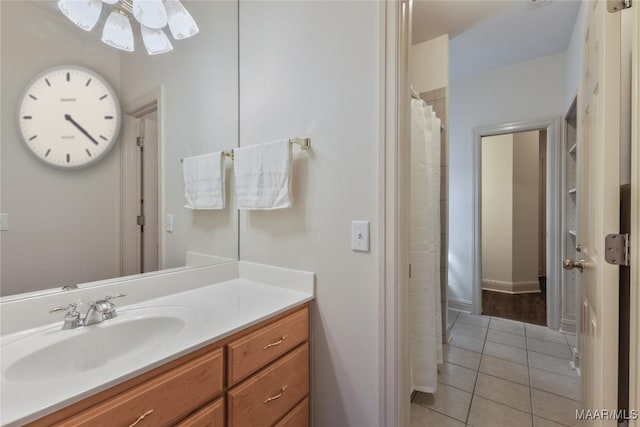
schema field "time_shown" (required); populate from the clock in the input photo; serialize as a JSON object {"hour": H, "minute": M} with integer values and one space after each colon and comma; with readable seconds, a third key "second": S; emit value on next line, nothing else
{"hour": 4, "minute": 22}
